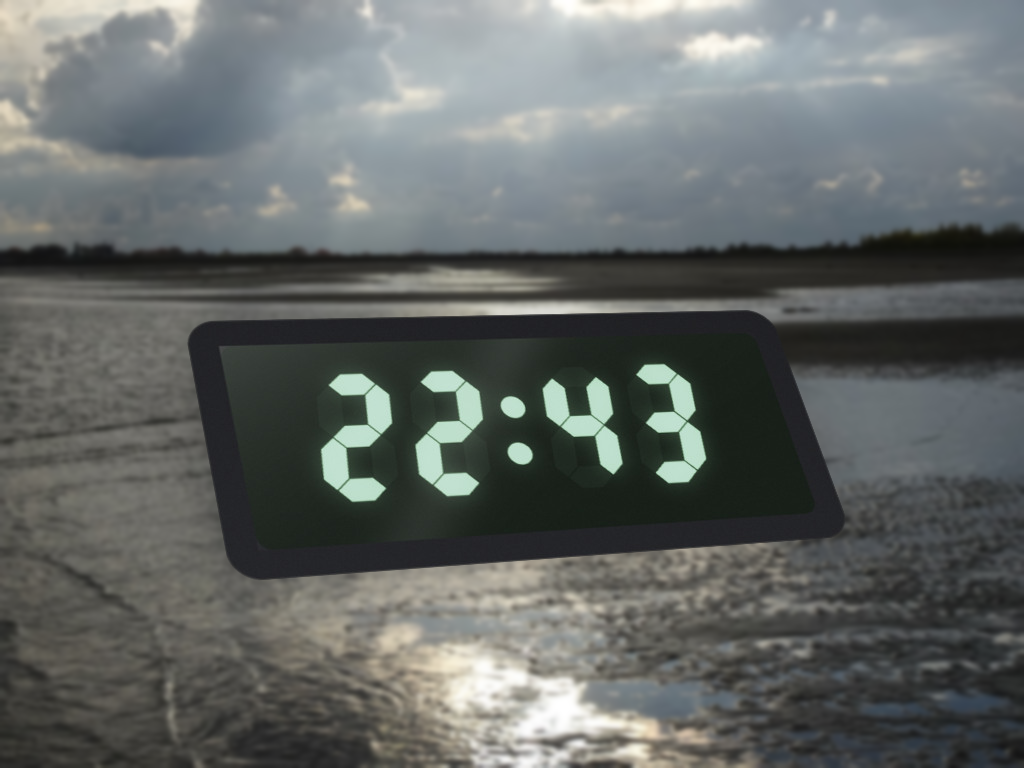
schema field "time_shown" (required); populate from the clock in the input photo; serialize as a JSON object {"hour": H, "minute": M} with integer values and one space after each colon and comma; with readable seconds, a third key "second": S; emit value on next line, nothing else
{"hour": 22, "minute": 43}
